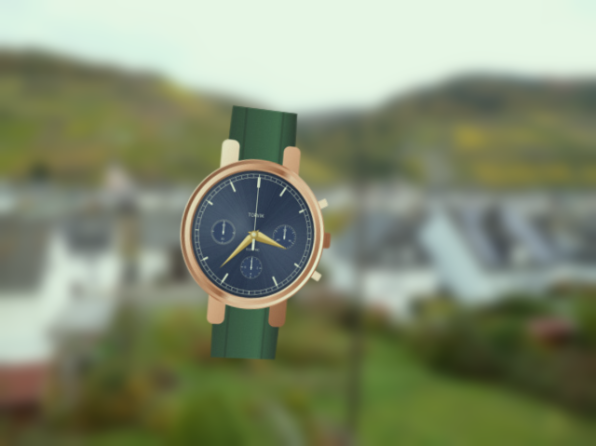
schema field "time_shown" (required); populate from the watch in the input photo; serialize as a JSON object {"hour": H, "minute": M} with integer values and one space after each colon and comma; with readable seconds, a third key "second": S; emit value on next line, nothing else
{"hour": 3, "minute": 37}
